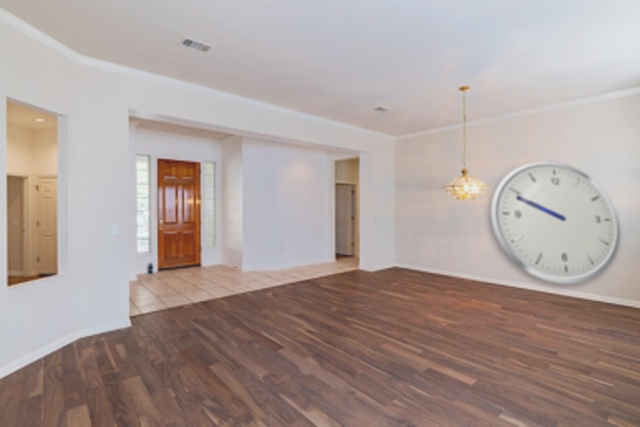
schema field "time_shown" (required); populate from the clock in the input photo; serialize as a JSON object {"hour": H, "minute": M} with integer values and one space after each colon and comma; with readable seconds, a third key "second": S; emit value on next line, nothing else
{"hour": 9, "minute": 49}
